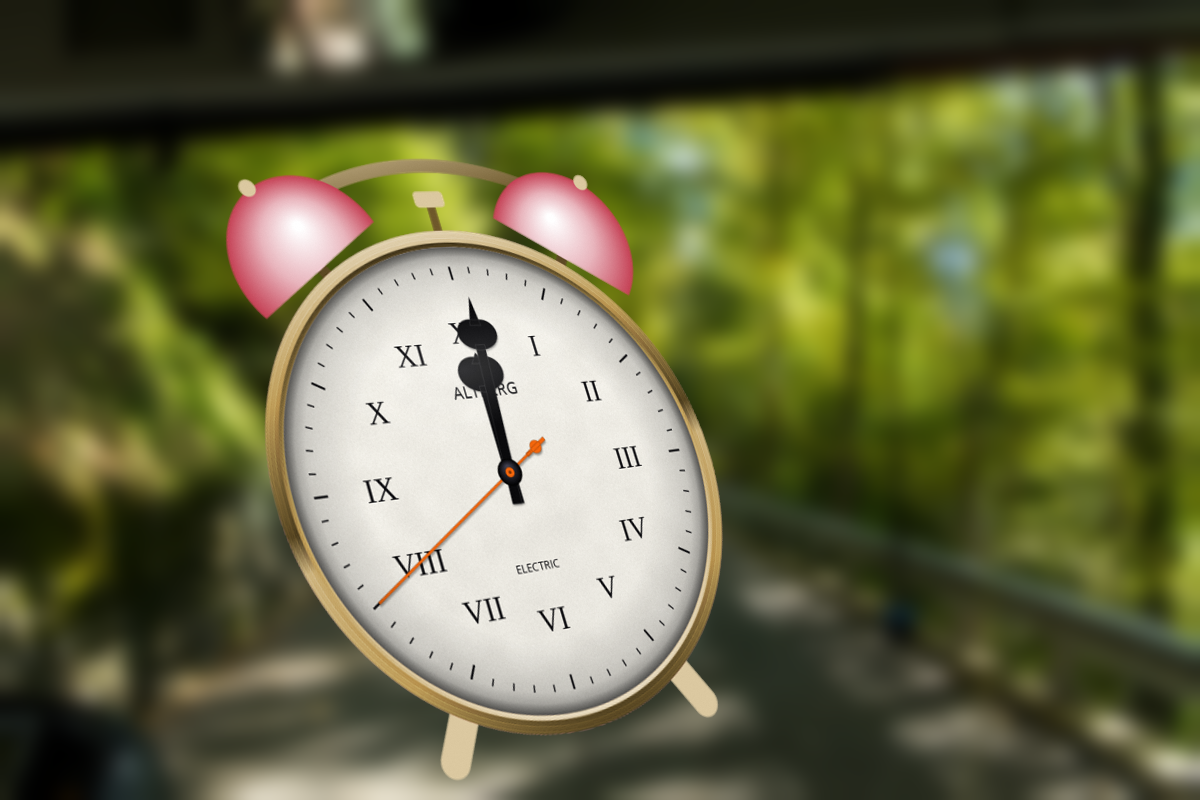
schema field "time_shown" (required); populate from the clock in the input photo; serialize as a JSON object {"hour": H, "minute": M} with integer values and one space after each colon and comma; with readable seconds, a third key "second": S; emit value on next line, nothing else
{"hour": 12, "minute": 0, "second": 40}
